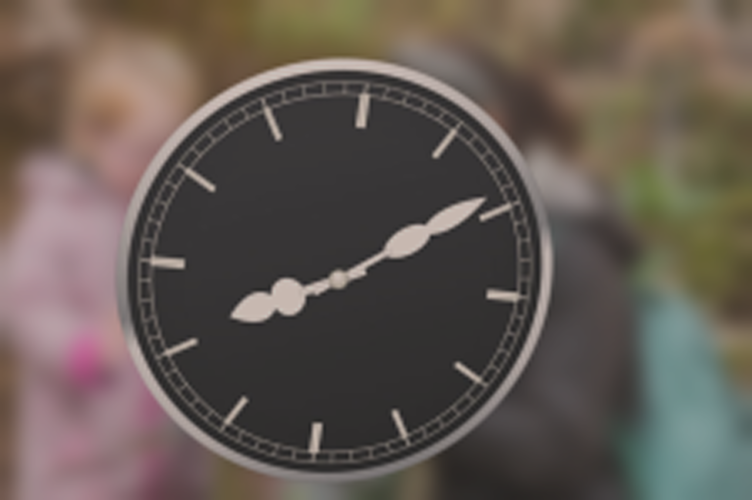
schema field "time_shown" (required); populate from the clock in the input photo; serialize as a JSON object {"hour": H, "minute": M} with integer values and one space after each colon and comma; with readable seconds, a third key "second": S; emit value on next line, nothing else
{"hour": 8, "minute": 9}
